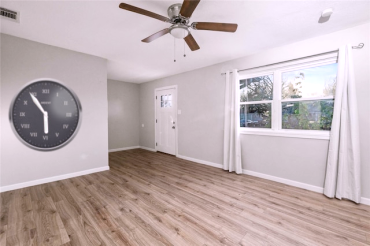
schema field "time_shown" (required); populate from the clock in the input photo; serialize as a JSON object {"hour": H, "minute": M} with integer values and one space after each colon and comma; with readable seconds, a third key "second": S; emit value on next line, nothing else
{"hour": 5, "minute": 54}
